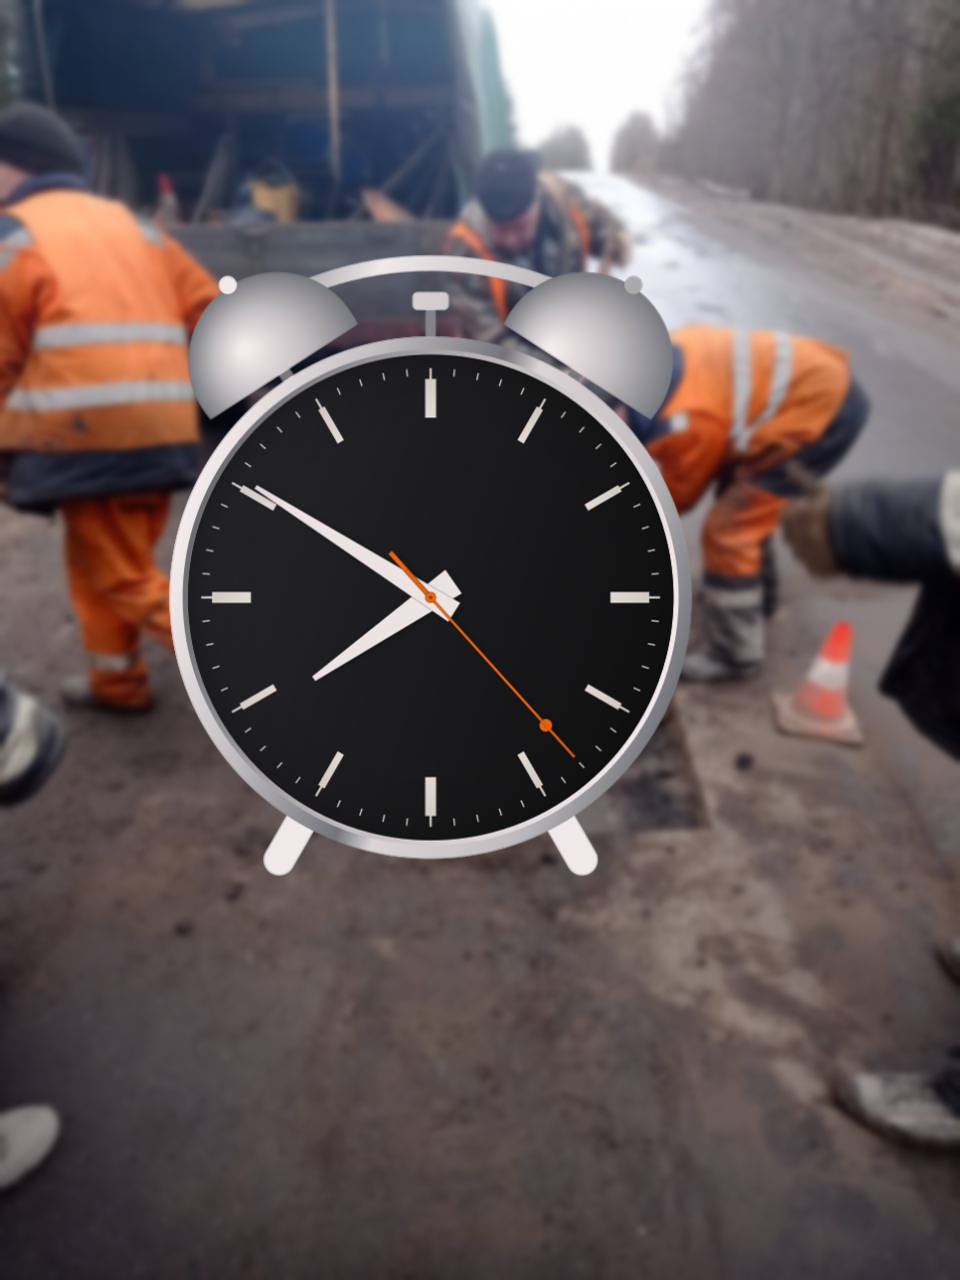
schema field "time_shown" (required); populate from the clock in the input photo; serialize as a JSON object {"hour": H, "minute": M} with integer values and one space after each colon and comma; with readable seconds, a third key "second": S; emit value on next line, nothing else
{"hour": 7, "minute": 50, "second": 23}
